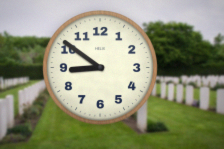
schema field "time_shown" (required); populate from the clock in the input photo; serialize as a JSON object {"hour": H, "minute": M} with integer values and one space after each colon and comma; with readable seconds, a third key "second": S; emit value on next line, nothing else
{"hour": 8, "minute": 51}
